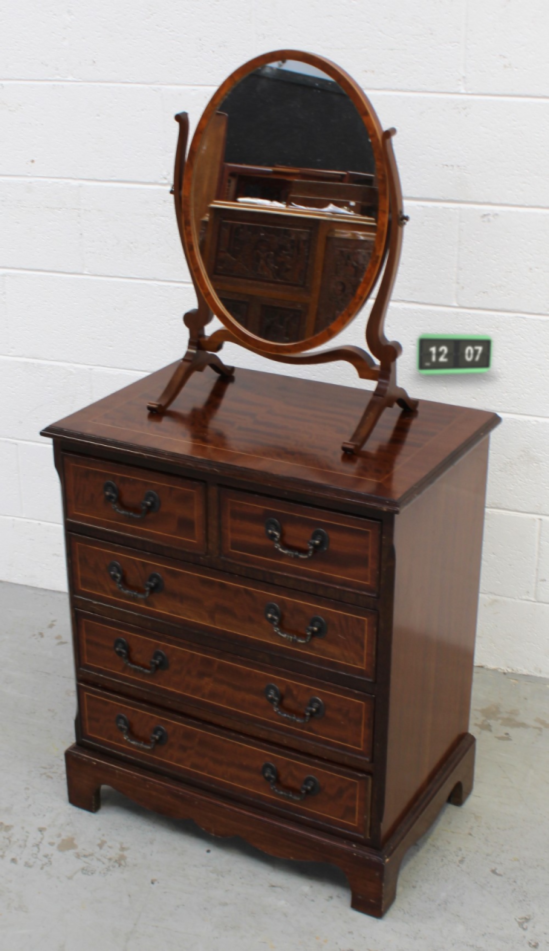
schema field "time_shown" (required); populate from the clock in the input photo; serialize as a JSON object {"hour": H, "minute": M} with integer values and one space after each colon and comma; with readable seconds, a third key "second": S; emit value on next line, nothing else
{"hour": 12, "minute": 7}
